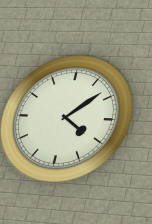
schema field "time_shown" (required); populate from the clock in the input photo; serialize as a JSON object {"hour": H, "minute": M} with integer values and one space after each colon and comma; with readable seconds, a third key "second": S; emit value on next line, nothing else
{"hour": 4, "minute": 8}
